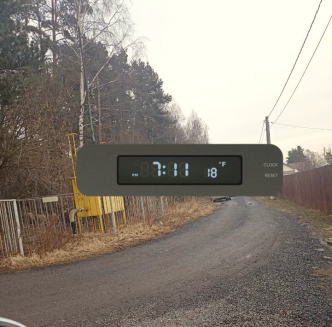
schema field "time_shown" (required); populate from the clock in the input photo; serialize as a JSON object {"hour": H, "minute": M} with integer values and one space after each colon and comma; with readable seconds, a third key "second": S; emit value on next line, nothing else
{"hour": 7, "minute": 11}
